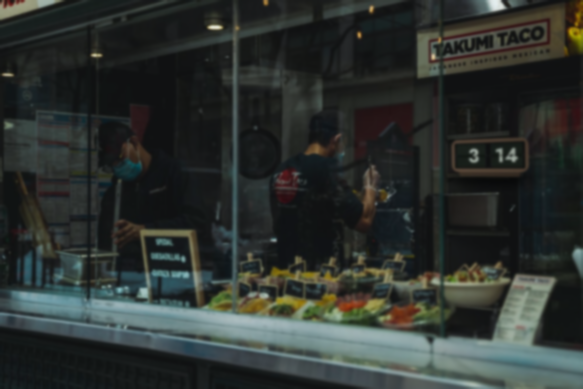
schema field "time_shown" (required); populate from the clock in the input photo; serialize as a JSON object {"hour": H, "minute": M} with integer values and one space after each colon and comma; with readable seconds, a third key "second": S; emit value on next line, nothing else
{"hour": 3, "minute": 14}
